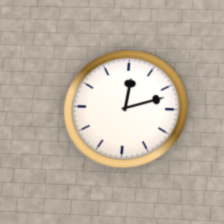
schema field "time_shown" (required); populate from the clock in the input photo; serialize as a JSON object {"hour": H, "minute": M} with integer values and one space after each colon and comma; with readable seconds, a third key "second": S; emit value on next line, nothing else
{"hour": 12, "minute": 12}
